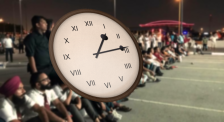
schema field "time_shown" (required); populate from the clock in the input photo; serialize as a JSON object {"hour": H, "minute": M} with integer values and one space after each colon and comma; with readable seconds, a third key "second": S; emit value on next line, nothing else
{"hour": 1, "minute": 14}
